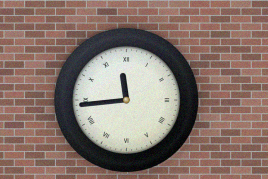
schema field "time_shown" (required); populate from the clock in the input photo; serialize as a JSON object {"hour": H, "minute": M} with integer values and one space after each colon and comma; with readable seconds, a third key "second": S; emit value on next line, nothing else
{"hour": 11, "minute": 44}
